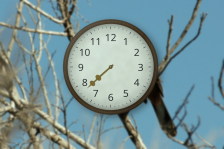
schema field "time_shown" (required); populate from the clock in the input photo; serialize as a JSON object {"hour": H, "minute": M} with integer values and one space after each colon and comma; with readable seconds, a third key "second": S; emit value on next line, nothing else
{"hour": 7, "minute": 38}
